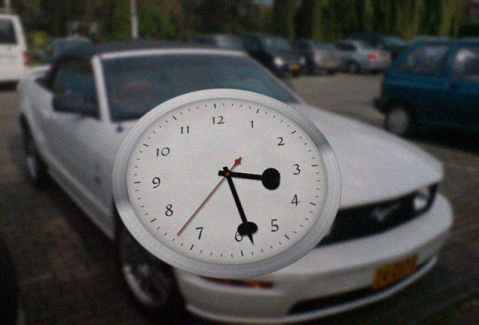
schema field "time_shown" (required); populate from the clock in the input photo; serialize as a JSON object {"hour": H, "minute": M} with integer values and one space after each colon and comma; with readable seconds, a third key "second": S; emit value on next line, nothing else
{"hour": 3, "minute": 28, "second": 37}
